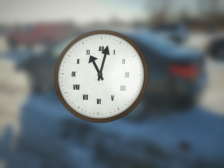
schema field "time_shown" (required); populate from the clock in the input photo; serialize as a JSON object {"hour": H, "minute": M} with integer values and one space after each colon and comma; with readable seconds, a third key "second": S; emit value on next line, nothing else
{"hour": 11, "minute": 2}
